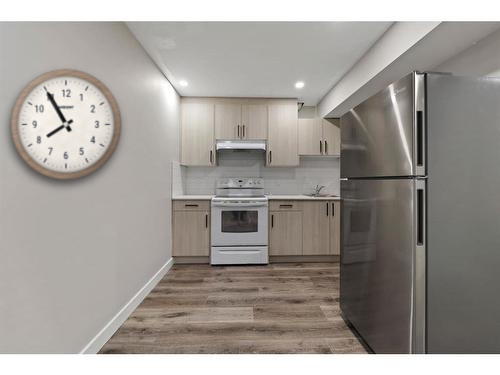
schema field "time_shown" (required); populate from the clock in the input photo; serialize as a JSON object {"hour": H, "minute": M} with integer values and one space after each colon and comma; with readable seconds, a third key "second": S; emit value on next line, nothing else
{"hour": 7, "minute": 55}
